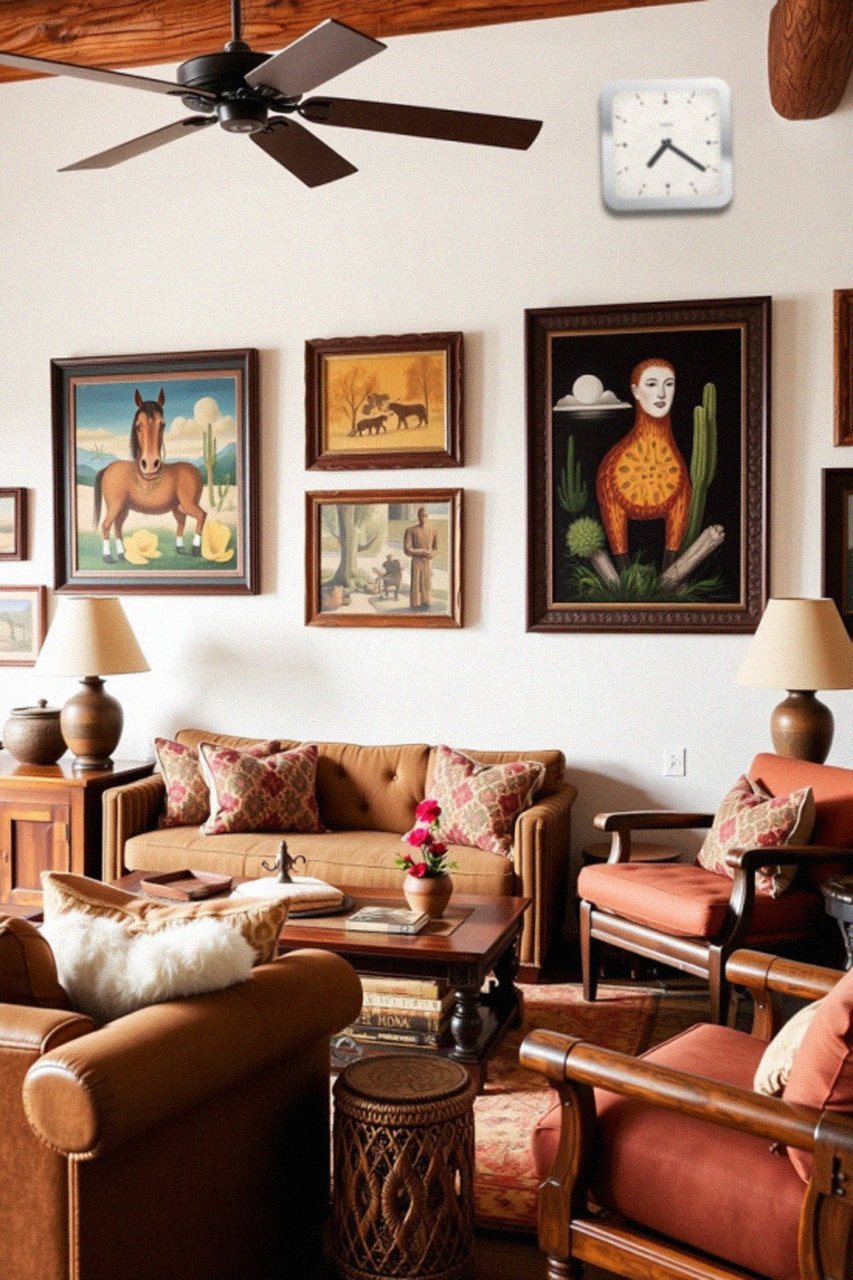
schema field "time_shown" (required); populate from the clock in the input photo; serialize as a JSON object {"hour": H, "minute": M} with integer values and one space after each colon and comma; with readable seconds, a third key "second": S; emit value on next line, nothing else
{"hour": 7, "minute": 21}
